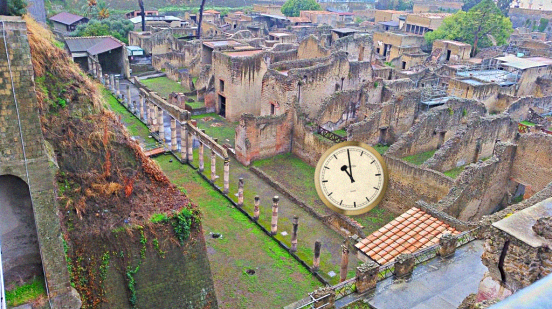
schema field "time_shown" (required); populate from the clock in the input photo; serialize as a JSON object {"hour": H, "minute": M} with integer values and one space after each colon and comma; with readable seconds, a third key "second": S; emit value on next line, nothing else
{"hour": 11, "minute": 0}
